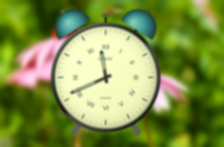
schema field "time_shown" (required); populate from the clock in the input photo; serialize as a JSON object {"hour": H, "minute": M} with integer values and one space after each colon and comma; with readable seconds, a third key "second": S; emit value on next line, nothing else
{"hour": 11, "minute": 41}
